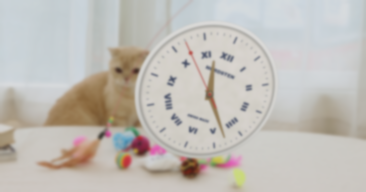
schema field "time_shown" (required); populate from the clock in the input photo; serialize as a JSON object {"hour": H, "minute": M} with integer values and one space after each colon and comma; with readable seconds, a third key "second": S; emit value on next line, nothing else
{"hour": 11, "minute": 22, "second": 52}
